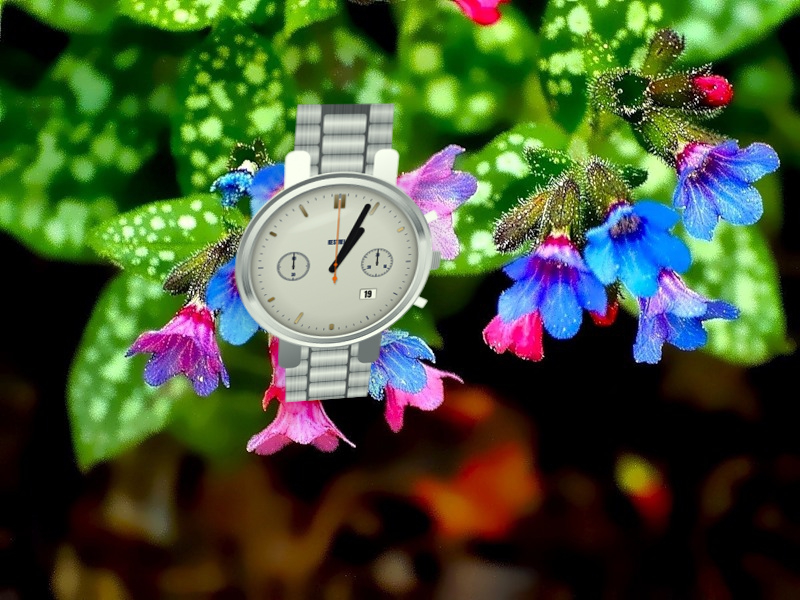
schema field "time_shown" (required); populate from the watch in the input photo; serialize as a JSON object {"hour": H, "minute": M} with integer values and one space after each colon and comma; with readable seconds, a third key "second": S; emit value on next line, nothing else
{"hour": 1, "minute": 4}
